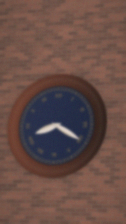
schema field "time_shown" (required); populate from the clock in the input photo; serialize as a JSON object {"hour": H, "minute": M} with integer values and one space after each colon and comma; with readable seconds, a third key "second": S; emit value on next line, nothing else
{"hour": 8, "minute": 20}
